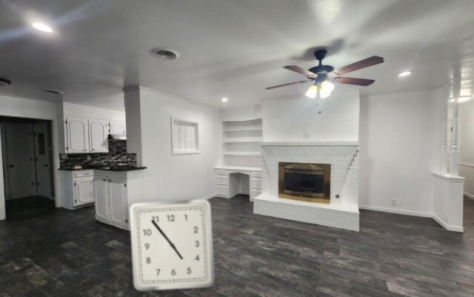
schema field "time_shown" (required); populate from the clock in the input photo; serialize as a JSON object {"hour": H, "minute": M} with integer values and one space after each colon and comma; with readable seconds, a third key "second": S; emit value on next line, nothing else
{"hour": 4, "minute": 54}
